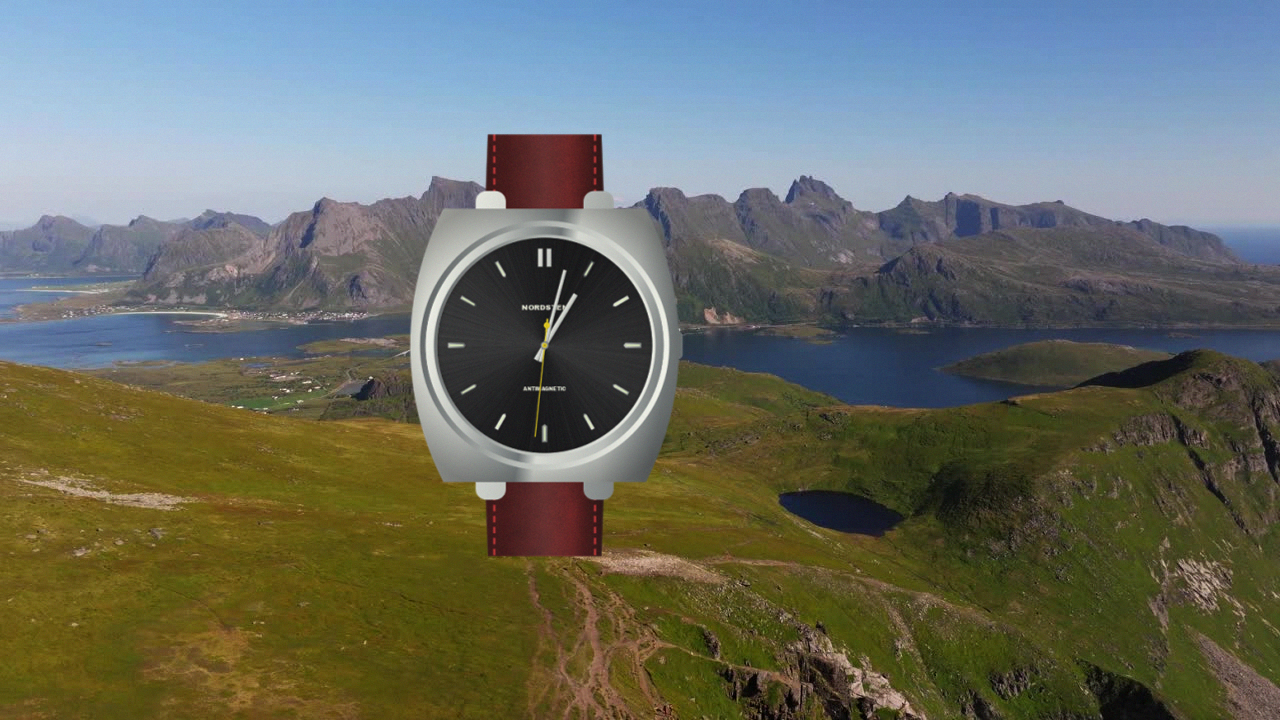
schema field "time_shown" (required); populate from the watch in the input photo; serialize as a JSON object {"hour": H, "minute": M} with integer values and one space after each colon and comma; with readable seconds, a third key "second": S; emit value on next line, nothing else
{"hour": 1, "minute": 2, "second": 31}
